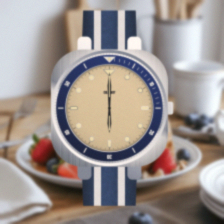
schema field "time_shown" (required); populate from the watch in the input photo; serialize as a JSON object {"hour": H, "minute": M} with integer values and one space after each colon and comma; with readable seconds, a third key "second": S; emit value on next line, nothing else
{"hour": 6, "minute": 0}
